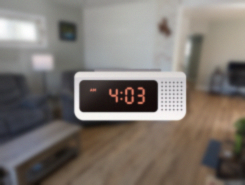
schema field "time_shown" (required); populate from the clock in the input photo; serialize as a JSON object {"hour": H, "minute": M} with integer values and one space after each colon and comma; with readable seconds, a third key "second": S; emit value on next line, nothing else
{"hour": 4, "minute": 3}
